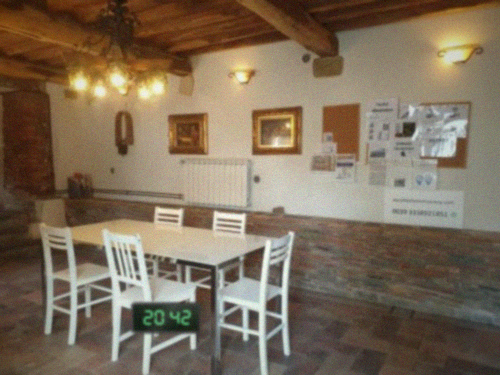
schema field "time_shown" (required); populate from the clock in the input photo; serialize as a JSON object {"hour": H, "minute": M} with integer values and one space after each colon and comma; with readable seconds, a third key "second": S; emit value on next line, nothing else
{"hour": 20, "minute": 42}
